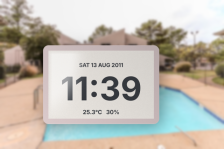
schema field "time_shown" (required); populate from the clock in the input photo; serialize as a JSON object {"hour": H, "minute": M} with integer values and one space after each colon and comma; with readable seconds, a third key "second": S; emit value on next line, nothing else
{"hour": 11, "minute": 39}
